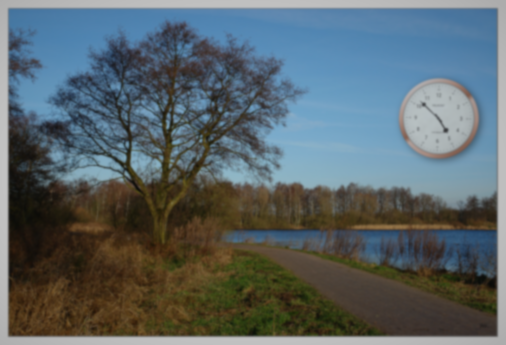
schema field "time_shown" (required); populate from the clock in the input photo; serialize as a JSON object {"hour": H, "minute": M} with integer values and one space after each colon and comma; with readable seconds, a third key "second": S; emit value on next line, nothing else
{"hour": 4, "minute": 52}
